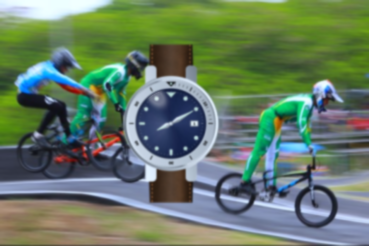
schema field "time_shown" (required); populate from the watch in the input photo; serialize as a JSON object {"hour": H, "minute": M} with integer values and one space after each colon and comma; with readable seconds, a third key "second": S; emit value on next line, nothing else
{"hour": 8, "minute": 10}
